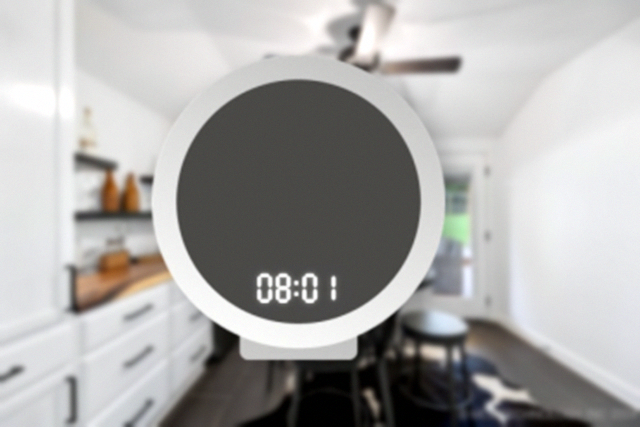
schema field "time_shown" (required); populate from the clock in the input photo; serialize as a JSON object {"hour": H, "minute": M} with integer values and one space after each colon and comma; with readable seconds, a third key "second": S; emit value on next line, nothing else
{"hour": 8, "minute": 1}
